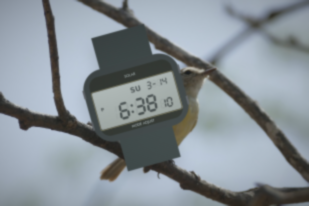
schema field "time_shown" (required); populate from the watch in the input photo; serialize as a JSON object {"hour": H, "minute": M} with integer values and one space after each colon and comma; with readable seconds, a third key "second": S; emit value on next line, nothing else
{"hour": 6, "minute": 38, "second": 10}
